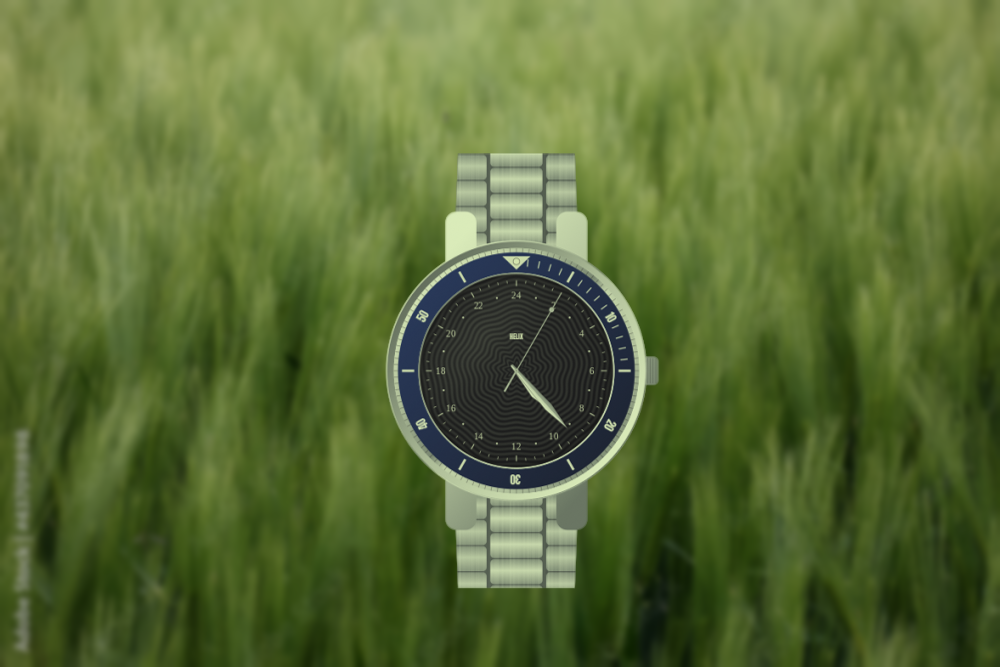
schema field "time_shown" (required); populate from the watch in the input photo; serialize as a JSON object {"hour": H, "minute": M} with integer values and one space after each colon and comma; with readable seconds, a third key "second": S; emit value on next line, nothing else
{"hour": 9, "minute": 23, "second": 5}
